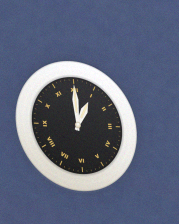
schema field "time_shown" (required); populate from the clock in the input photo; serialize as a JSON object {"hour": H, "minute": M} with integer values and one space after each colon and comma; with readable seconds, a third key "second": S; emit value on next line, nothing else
{"hour": 1, "minute": 0}
